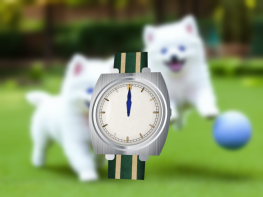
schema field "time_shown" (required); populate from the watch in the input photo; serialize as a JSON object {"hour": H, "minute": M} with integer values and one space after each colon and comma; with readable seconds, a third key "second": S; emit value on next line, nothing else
{"hour": 12, "minute": 0}
